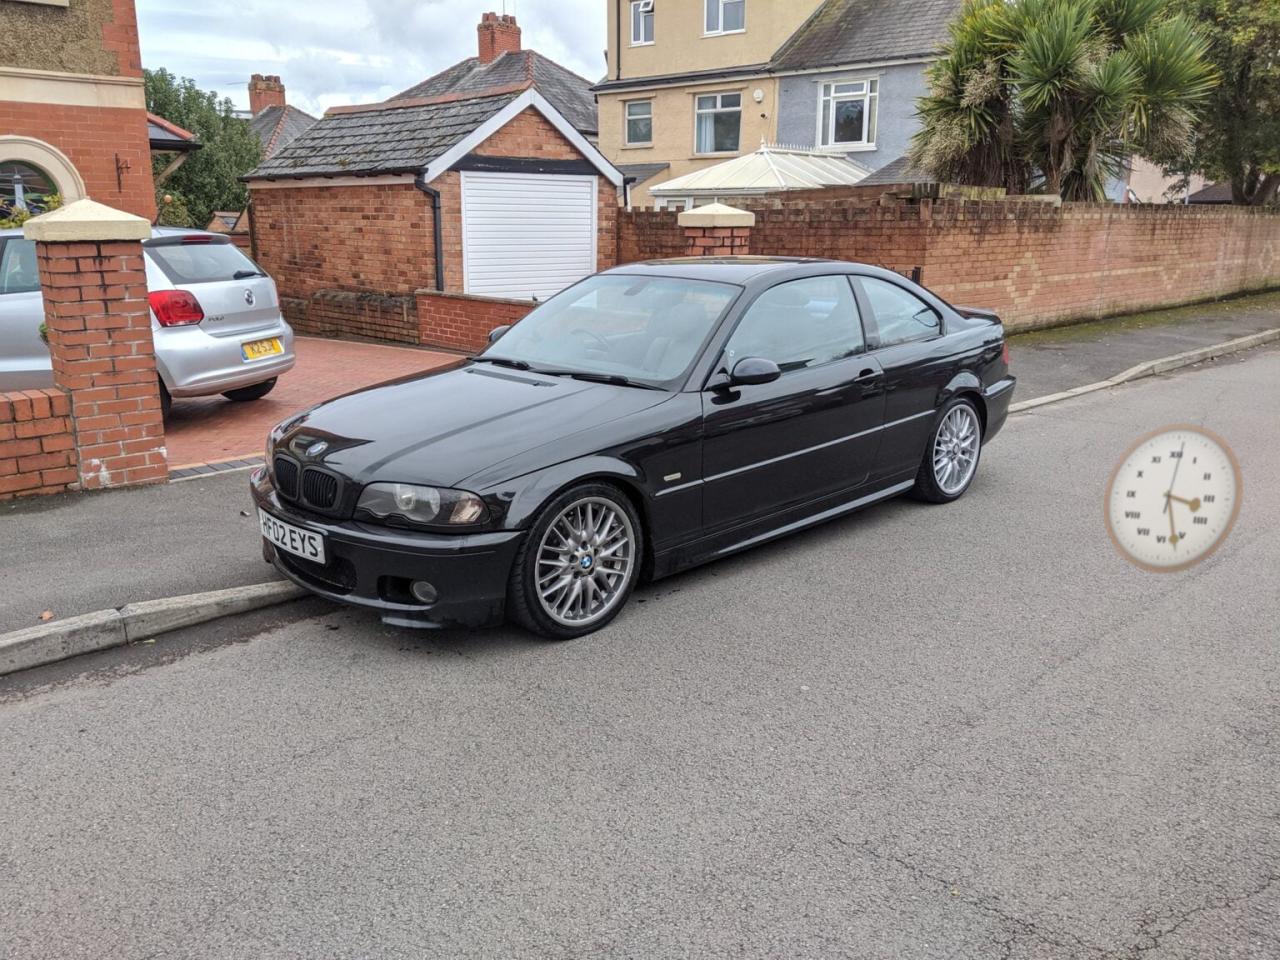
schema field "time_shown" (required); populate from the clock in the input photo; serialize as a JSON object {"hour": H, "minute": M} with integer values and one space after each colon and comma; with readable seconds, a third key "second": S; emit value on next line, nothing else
{"hour": 3, "minute": 27, "second": 1}
